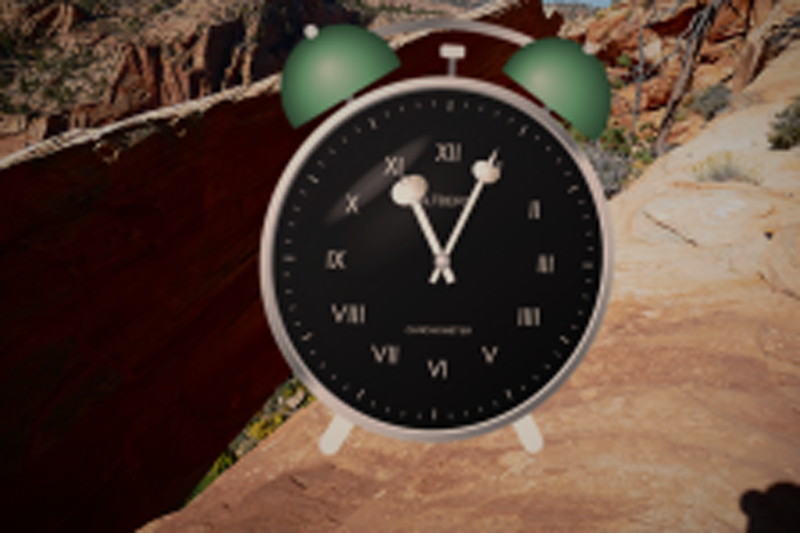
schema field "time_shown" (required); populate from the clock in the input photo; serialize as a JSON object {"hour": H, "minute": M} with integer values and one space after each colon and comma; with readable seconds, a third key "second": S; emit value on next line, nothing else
{"hour": 11, "minute": 4}
